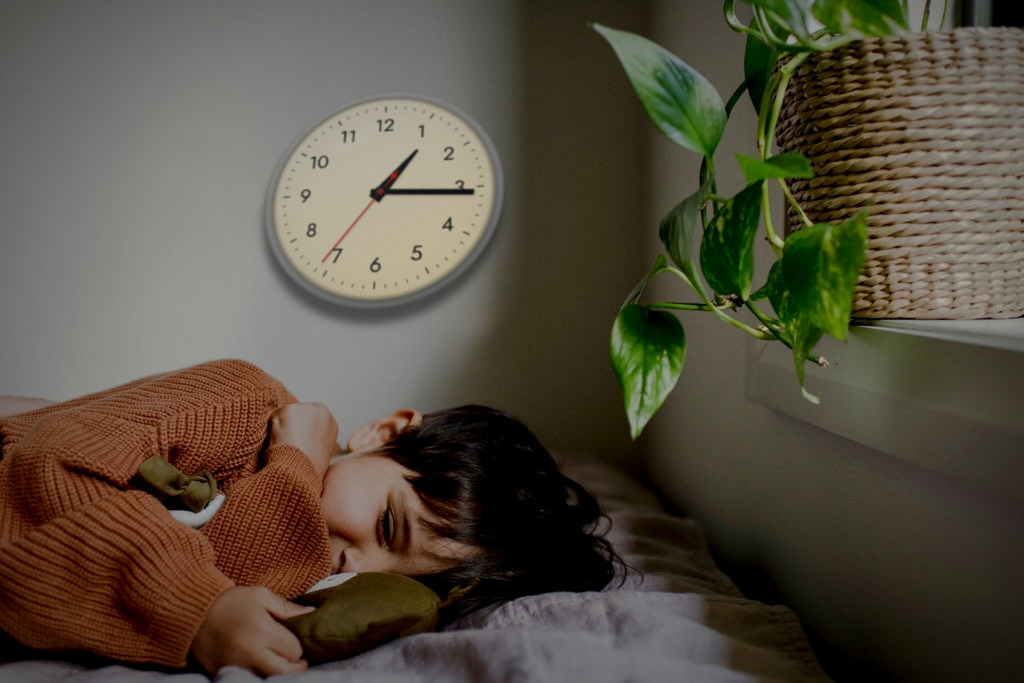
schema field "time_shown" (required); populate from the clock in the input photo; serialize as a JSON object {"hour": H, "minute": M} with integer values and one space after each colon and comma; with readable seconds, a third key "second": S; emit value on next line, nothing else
{"hour": 1, "minute": 15, "second": 36}
